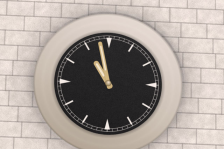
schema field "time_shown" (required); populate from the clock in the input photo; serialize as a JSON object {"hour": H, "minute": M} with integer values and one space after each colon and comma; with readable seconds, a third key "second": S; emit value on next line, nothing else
{"hour": 10, "minute": 58}
